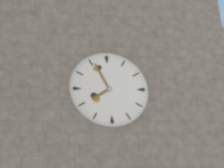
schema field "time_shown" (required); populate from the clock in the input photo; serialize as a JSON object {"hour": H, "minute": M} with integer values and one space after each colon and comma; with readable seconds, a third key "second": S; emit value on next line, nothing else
{"hour": 7, "minute": 56}
